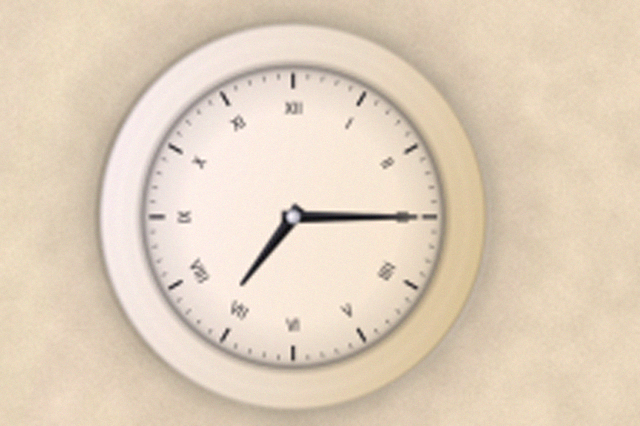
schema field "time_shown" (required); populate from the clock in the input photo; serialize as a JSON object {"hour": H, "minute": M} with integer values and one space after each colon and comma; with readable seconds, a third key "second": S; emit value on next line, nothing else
{"hour": 7, "minute": 15}
